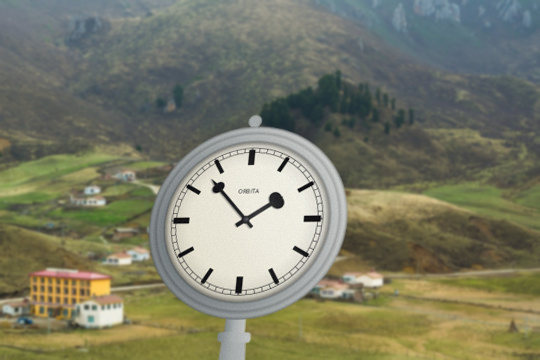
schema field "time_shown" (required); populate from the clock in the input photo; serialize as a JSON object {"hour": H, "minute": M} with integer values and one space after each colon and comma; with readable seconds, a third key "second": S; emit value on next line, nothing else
{"hour": 1, "minute": 53}
